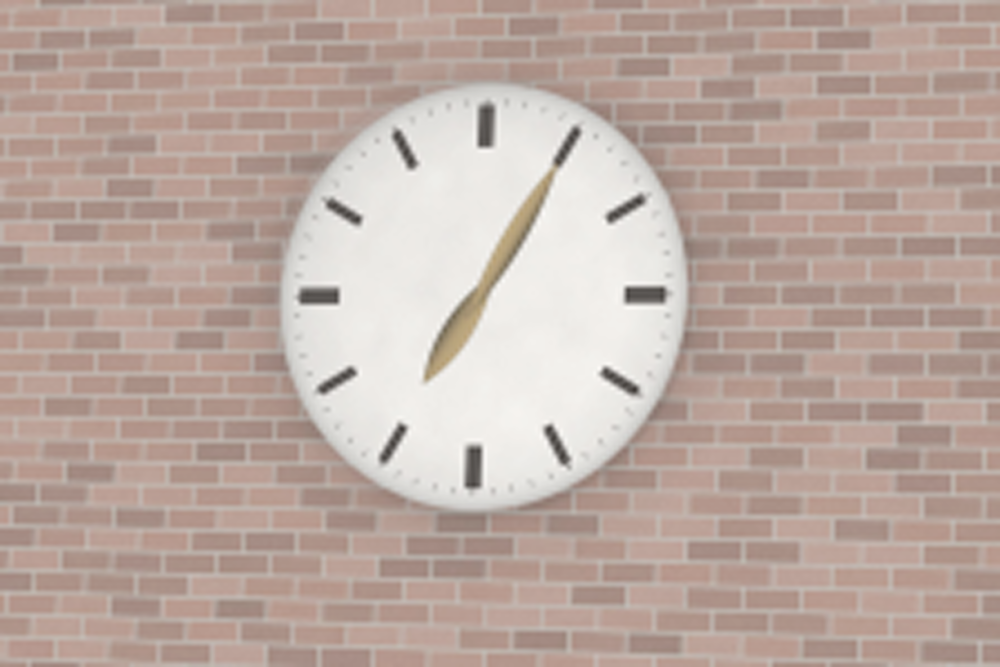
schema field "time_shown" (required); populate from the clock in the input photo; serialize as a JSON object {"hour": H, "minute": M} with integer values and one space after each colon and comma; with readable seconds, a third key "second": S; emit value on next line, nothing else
{"hour": 7, "minute": 5}
